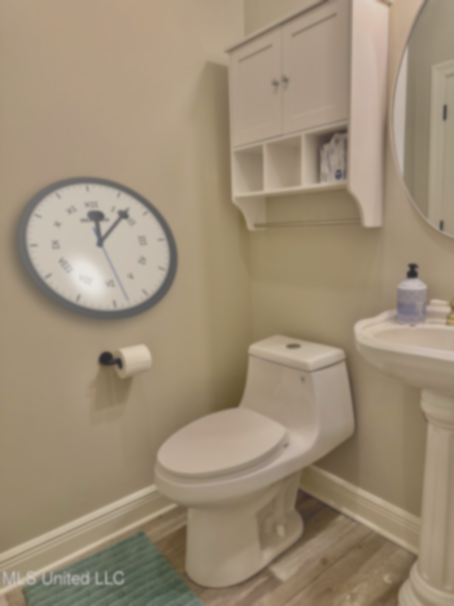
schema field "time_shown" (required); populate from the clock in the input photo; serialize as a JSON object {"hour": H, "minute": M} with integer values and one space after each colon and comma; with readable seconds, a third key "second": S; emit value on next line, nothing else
{"hour": 12, "minute": 7, "second": 28}
